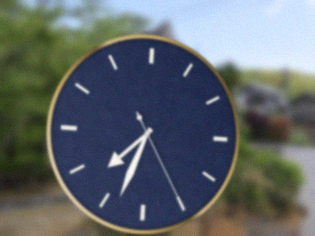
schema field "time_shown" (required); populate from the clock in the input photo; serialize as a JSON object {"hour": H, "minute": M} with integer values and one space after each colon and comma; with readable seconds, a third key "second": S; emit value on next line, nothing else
{"hour": 7, "minute": 33, "second": 25}
